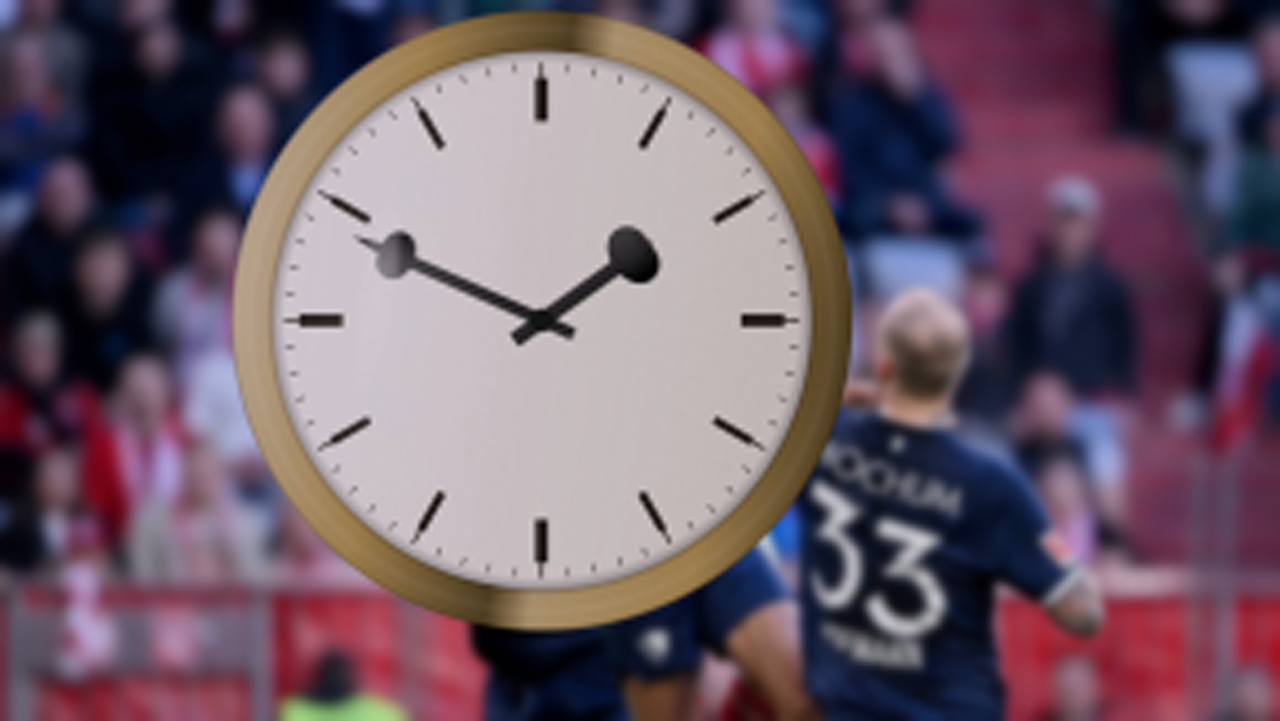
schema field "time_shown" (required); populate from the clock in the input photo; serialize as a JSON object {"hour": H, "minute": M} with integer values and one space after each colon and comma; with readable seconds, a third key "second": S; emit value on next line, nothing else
{"hour": 1, "minute": 49}
